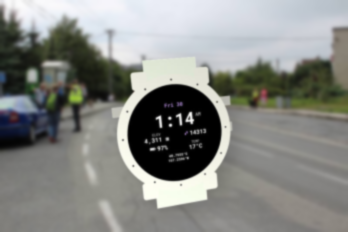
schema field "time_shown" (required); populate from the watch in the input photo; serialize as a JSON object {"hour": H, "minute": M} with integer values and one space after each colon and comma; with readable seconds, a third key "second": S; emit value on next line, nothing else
{"hour": 1, "minute": 14}
